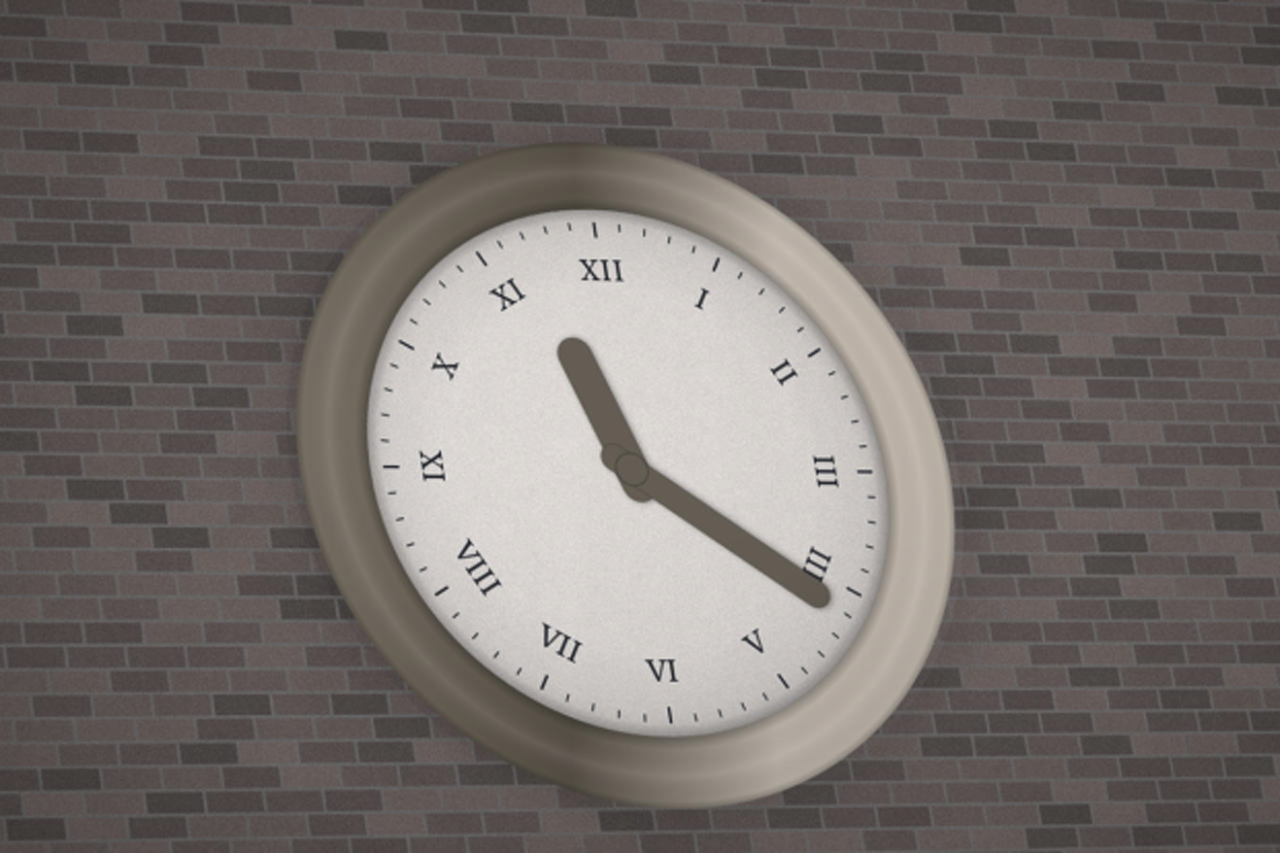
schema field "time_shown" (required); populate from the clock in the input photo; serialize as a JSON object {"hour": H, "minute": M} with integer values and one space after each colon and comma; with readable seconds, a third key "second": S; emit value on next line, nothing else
{"hour": 11, "minute": 21}
